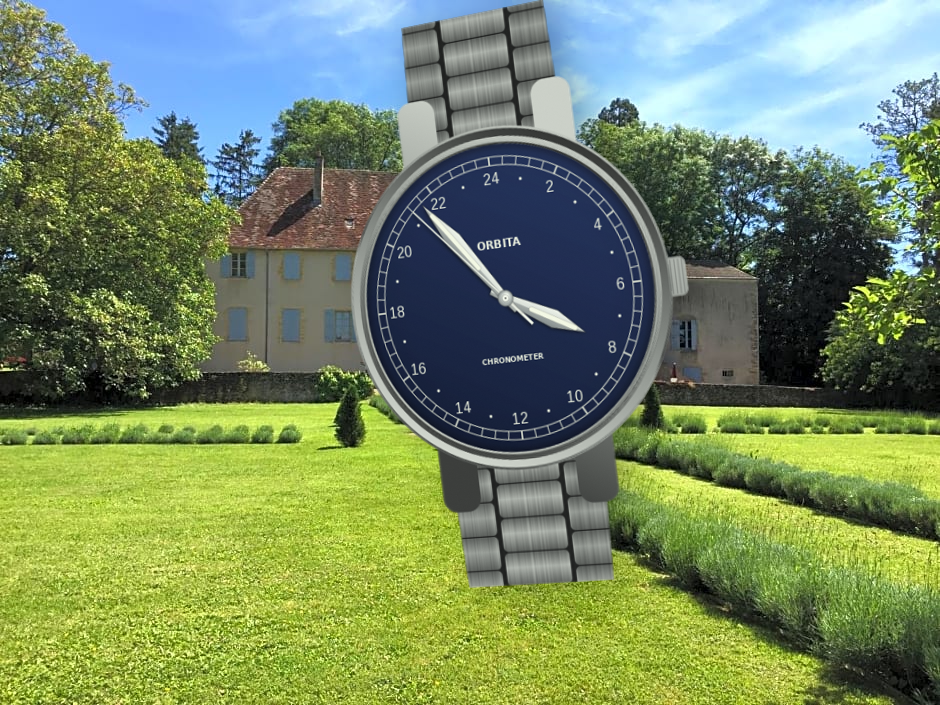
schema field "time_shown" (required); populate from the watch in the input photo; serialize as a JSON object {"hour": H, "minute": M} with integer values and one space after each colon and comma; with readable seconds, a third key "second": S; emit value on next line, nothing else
{"hour": 7, "minute": 53, "second": 53}
